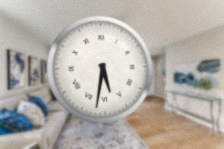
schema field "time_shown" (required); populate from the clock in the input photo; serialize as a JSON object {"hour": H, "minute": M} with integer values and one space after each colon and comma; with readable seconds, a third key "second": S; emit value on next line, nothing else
{"hour": 5, "minute": 32}
